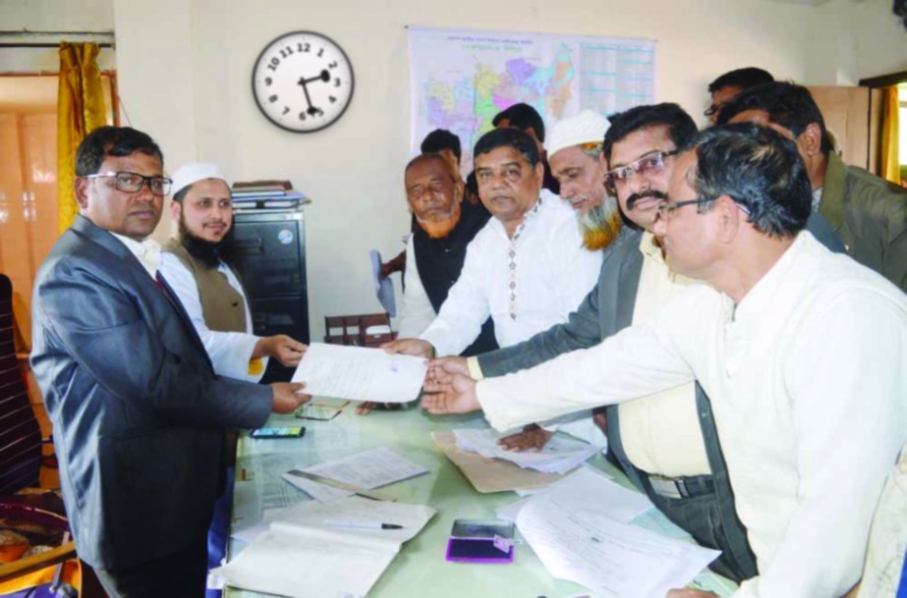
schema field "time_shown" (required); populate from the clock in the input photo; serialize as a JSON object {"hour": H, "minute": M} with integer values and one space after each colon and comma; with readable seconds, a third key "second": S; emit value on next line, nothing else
{"hour": 2, "minute": 27}
